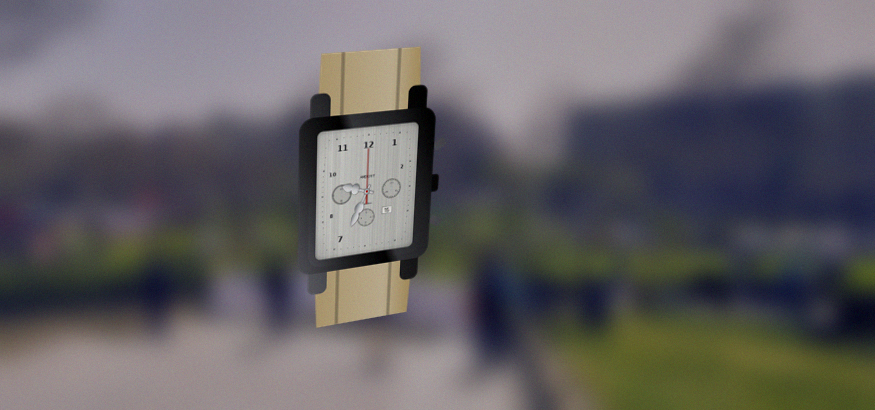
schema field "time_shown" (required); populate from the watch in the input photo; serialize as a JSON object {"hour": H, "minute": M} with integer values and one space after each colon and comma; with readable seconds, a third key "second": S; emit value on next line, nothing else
{"hour": 9, "minute": 34}
